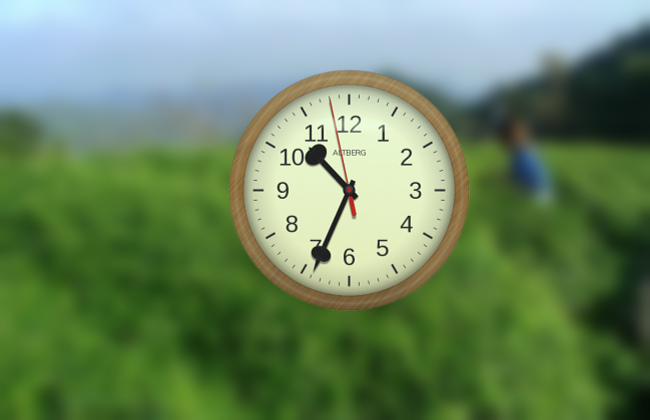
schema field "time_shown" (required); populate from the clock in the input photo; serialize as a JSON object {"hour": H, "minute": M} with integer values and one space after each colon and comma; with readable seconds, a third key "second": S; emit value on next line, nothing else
{"hour": 10, "minute": 33, "second": 58}
